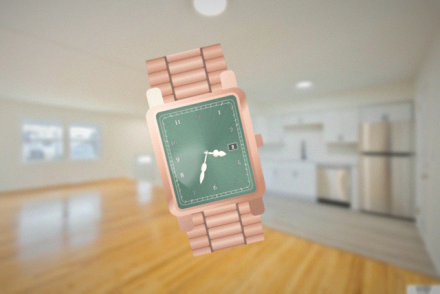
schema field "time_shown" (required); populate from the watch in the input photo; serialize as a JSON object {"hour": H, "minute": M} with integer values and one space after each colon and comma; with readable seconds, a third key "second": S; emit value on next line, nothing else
{"hour": 3, "minute": 34}
